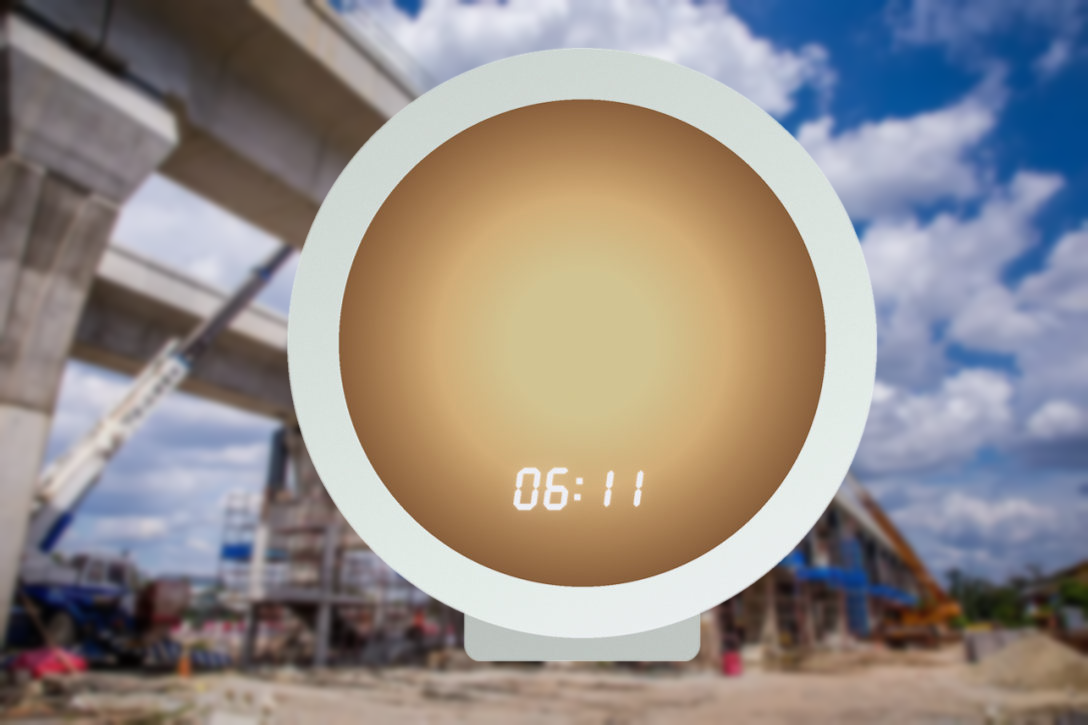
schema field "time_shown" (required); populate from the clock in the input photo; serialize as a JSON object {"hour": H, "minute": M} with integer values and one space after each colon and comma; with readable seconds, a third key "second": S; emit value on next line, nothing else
{"hour": 6, "minute": 11}
